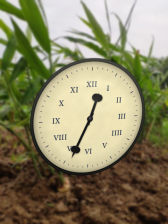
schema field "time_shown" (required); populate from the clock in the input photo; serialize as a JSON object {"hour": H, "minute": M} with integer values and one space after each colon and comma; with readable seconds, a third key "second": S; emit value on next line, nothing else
{"hour": 12, "minute": 34}
